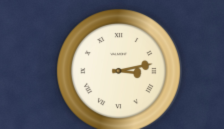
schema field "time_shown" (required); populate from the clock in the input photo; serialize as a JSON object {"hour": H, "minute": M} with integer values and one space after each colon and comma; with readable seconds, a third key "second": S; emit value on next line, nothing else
{"hour": 3, "minute": 13}
